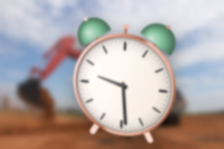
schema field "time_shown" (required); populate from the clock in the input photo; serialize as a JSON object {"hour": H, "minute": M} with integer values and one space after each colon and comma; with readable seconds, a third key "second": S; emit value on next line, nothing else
{"hour": 9, "minute": 29}
